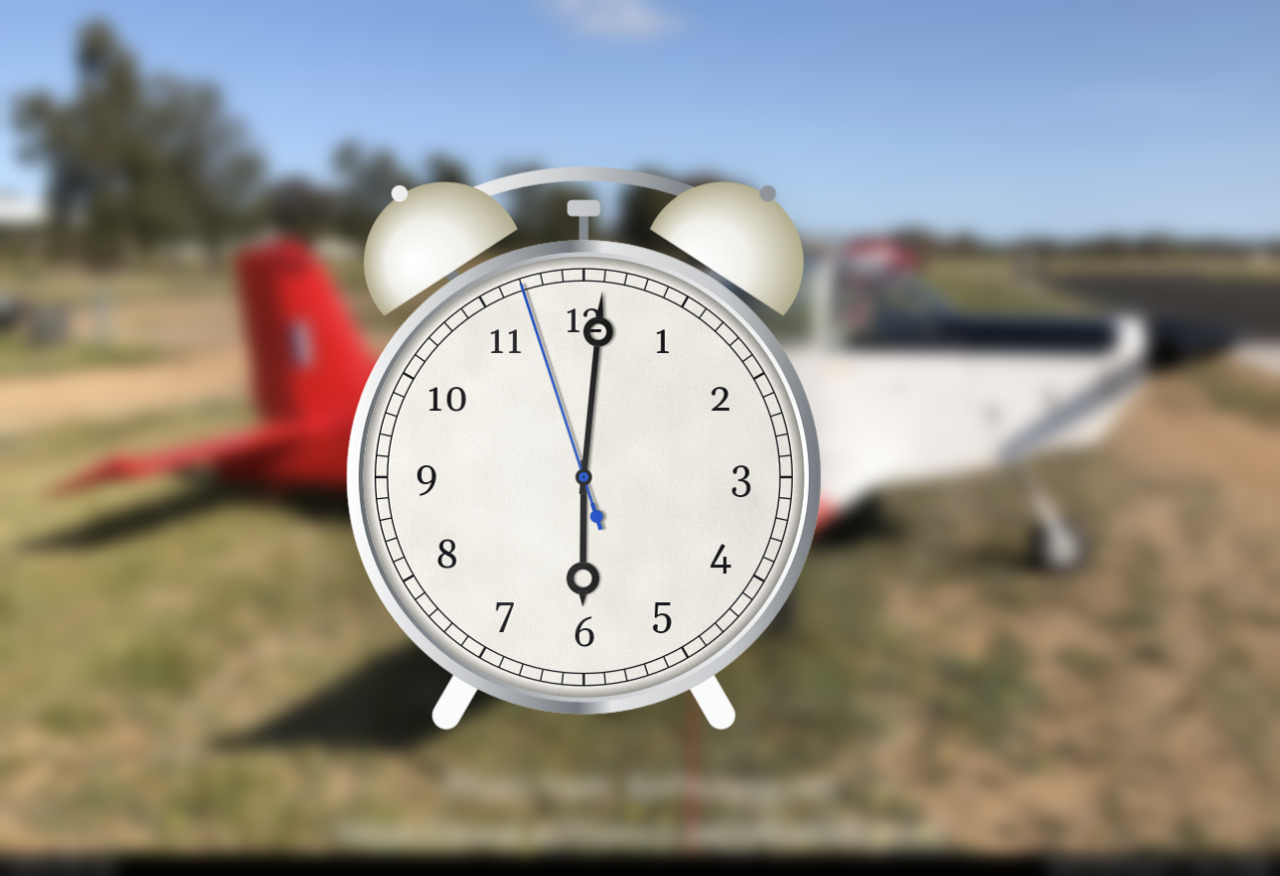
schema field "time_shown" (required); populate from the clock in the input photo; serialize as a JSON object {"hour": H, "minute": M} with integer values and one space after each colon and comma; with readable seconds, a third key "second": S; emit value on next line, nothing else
{"hour": 6, "minute": 0, "second": 57}
